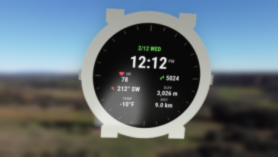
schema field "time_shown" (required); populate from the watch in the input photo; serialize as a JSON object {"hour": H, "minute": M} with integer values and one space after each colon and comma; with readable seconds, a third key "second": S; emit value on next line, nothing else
{"hour": 12, "minute": 12}
